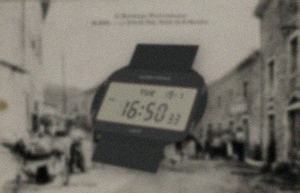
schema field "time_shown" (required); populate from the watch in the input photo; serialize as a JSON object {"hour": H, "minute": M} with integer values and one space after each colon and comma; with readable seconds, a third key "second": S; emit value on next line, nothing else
{"hour": 16, "minute": 50}
